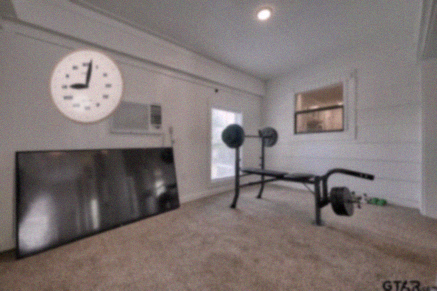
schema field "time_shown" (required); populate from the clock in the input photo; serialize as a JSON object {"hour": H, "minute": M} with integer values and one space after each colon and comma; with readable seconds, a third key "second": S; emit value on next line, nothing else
{"hour": 9, "minute": 2}
